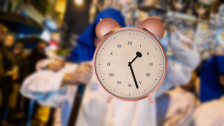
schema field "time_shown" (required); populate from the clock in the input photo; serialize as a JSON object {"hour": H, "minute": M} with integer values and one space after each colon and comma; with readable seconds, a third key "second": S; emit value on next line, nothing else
{"hour": 1, "minute": 27}
